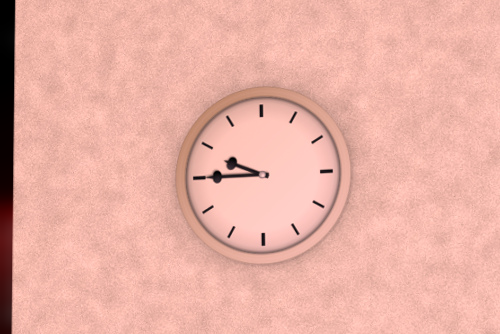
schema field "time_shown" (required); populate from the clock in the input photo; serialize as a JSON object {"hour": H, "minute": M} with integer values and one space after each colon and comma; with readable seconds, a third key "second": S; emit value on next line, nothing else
{"hour": 9, "minute": 45}
